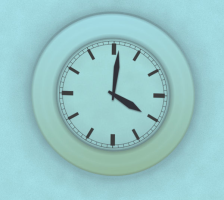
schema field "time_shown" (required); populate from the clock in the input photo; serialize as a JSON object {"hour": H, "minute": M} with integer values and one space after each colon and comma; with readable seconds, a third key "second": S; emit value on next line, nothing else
{"hour": 4, "minute": 1}
